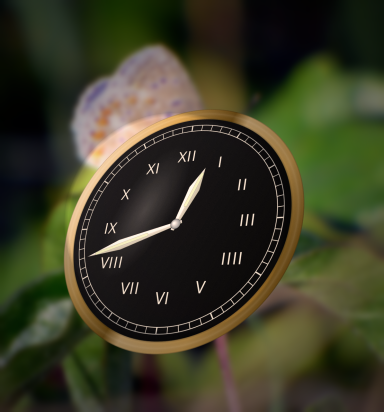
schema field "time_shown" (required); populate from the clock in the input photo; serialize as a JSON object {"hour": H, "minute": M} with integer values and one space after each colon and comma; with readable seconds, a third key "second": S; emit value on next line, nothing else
{"hour": 12, "minute": 42}
